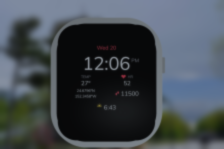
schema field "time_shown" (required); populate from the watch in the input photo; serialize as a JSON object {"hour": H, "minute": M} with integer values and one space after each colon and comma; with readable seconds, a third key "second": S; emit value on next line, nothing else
{"hour": 12, "minute": 6}
